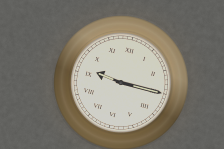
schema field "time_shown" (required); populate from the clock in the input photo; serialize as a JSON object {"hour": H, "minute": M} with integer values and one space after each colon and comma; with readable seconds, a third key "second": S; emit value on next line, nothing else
{"hour": 9, "minute": 15}
